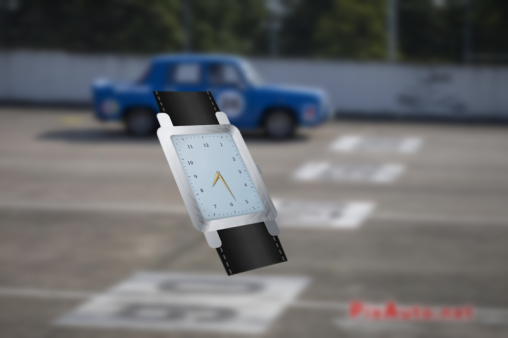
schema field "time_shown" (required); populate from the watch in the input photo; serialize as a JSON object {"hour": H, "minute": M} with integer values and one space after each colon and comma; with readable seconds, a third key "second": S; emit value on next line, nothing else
{"hour": 7, "minute": 28}
